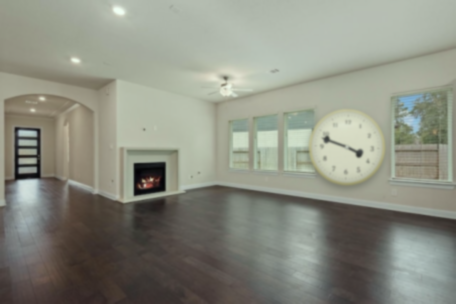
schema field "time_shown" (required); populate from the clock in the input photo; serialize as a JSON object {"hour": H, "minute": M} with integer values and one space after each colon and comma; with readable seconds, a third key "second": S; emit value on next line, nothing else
{"hour": 3, "minute": 48}
